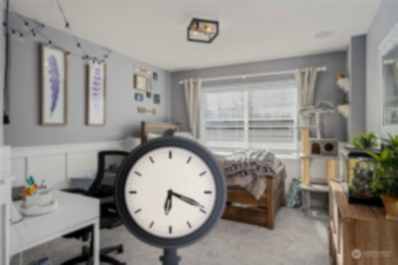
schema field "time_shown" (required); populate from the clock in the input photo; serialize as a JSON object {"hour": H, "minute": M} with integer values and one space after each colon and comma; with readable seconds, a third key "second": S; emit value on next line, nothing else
{"hour": 6, "minute": 19}
